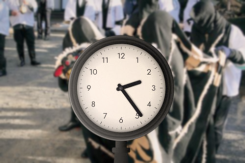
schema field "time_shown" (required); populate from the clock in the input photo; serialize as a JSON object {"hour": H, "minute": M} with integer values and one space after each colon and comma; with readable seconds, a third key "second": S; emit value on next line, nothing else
{"hour": 2, "minute": 24}
